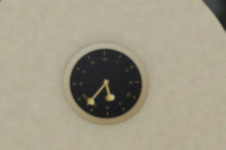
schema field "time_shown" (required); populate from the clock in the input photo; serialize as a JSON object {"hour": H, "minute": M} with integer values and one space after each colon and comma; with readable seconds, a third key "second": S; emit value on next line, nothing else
{"hour": 5, "minute": 37}
